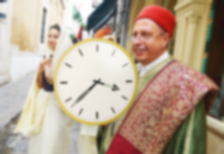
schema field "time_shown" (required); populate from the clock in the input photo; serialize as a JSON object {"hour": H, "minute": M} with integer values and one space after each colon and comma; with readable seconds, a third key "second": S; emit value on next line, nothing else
{"hour": 3, "minute": 38}
